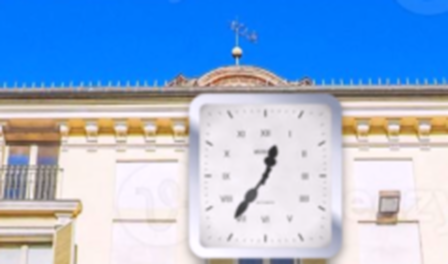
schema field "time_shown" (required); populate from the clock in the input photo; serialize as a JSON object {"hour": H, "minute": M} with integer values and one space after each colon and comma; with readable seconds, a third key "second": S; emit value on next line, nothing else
{"hour": 12, "minute": 36}
